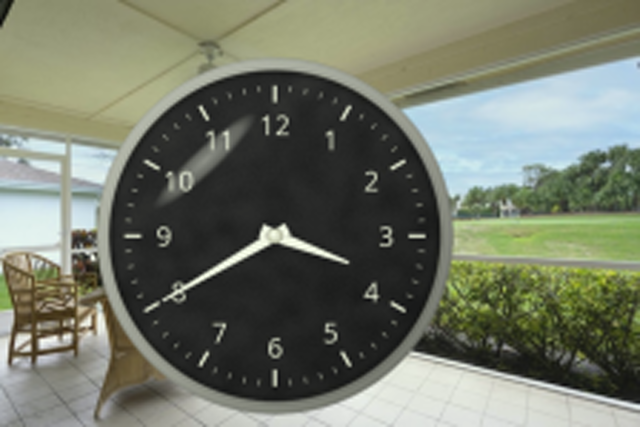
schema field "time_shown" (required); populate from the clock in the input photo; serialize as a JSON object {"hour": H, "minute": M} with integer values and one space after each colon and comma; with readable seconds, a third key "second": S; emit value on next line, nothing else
{"hour": 3, "minute": 40}
